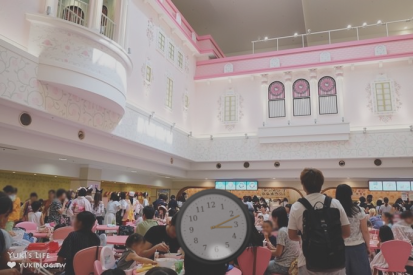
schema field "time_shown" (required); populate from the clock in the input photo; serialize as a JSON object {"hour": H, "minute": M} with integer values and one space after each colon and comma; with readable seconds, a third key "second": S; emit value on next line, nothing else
{"hour": 3, "minute": 12}
